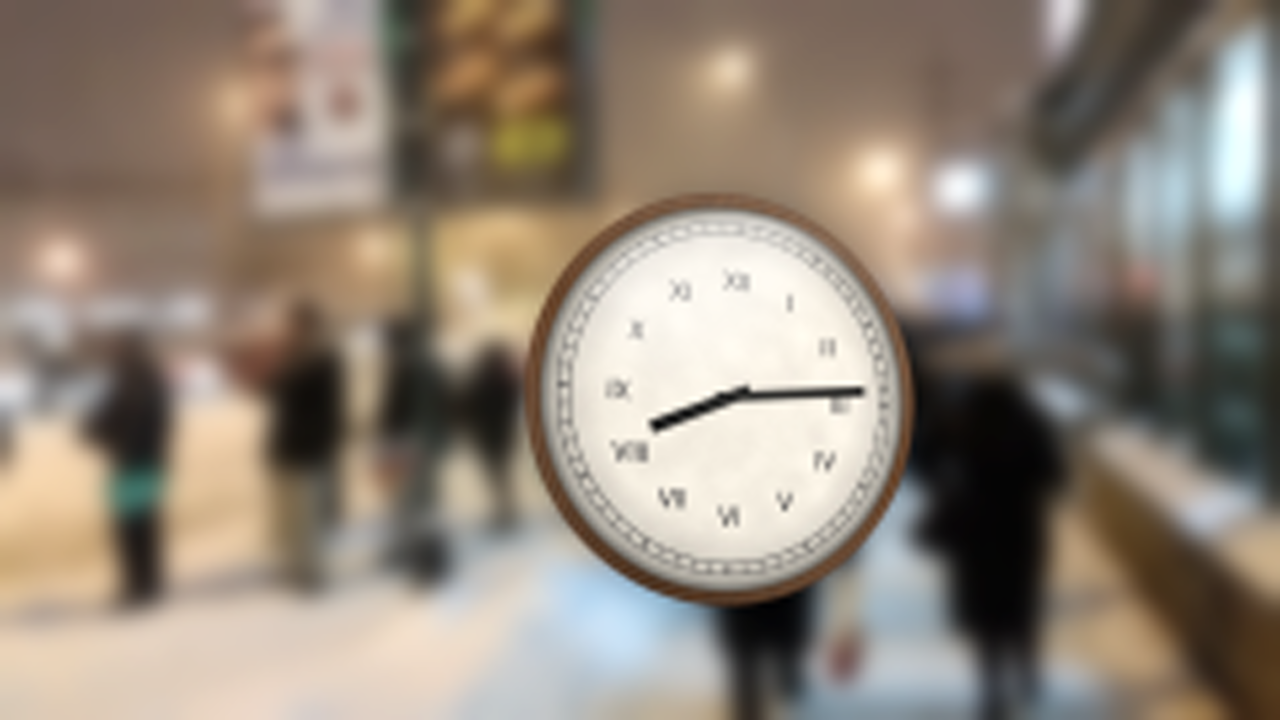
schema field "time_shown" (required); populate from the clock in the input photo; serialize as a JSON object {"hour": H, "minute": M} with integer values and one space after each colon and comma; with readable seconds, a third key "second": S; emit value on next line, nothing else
{"hour": 8, "minute": 14}
